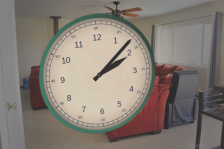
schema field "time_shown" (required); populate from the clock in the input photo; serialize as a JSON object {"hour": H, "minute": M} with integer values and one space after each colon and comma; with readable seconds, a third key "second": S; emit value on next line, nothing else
{"hour": 2, "minute": 8}
